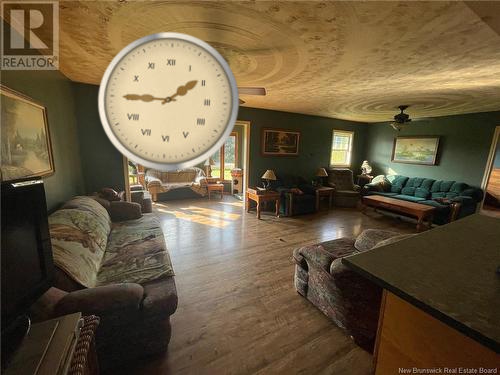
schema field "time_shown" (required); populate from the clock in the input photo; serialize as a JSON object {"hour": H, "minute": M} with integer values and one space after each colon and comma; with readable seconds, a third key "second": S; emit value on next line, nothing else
{"hour": 1, "minute": 45}
